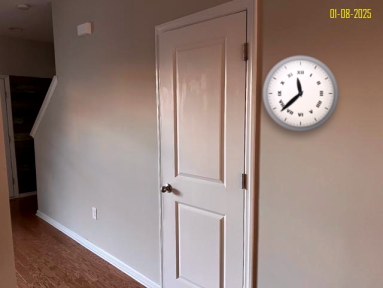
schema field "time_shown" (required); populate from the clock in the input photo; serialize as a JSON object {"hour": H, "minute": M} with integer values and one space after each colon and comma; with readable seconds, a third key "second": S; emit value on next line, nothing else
{"hour": 11, "minute": 38}
